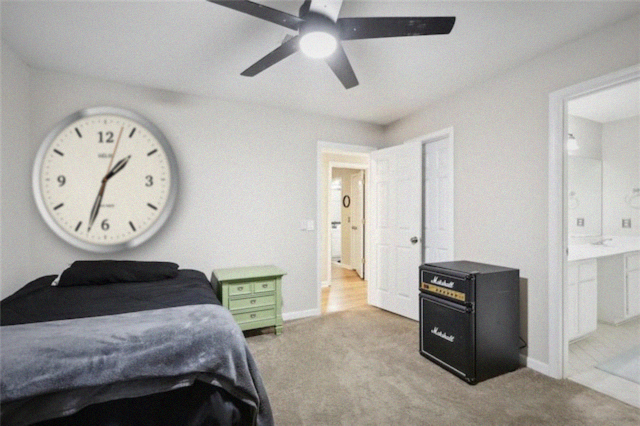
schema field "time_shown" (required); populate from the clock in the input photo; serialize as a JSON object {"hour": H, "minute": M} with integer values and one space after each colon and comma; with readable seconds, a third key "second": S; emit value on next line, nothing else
{"hour": 1, "minute": 33, "second": 3}
